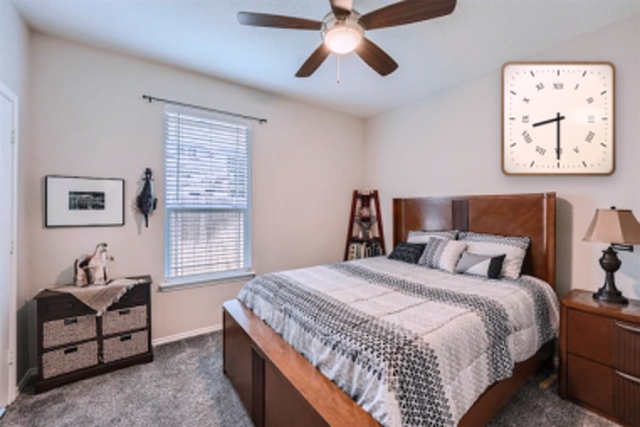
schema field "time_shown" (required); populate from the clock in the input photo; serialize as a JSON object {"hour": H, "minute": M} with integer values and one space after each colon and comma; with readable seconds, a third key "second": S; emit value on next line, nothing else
{"hour": 8, "minute": 30}
